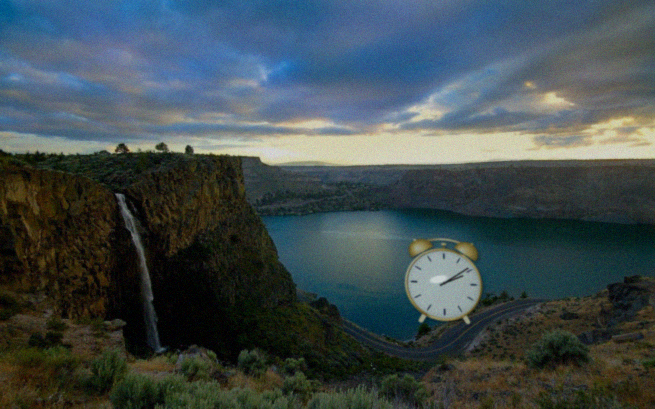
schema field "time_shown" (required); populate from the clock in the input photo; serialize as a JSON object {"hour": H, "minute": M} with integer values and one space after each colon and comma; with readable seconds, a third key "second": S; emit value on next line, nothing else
{"hour": 2, "minute": 9}
